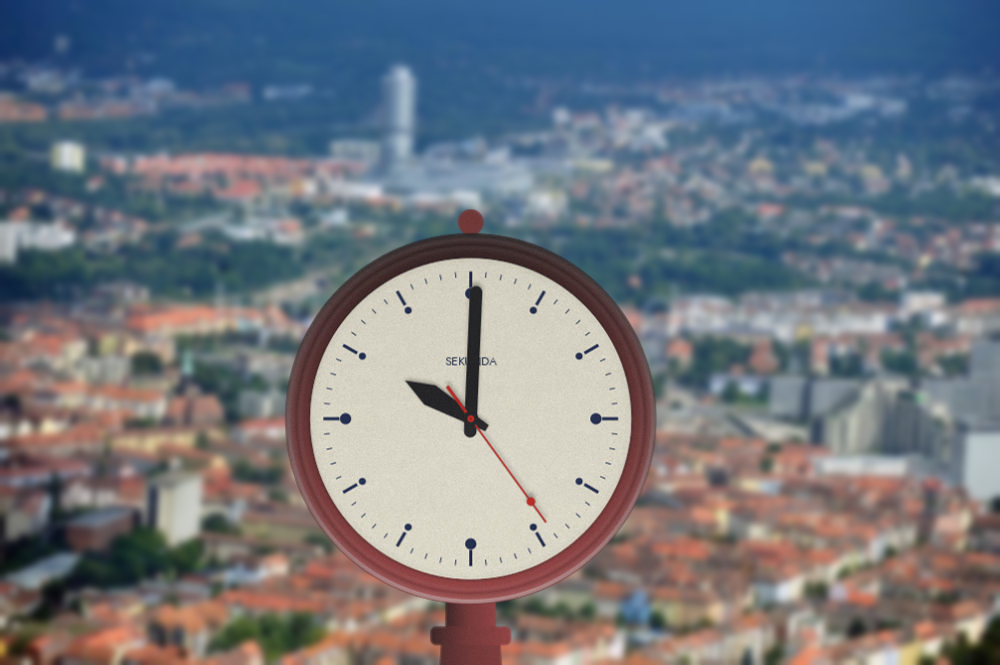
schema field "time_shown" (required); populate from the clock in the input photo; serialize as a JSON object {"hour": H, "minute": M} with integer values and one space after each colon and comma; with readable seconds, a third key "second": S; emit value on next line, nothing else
{"hour": 10, "minute": 0, "second": 24}
